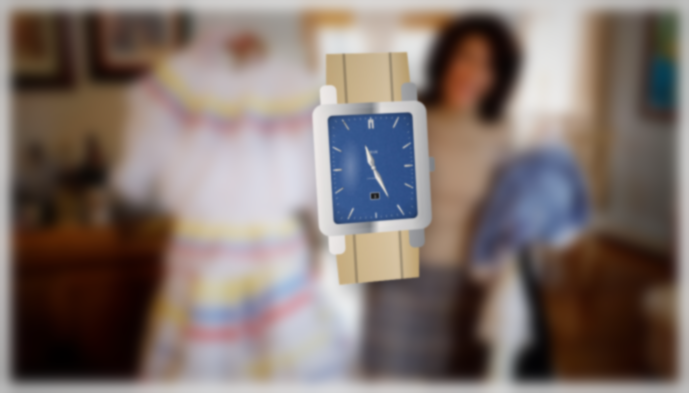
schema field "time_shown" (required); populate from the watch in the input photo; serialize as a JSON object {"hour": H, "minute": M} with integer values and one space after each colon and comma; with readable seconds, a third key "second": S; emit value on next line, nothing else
{"hour": 11, "minute": 26}
